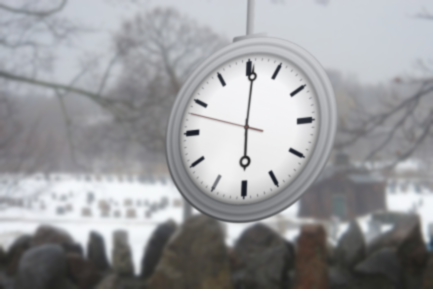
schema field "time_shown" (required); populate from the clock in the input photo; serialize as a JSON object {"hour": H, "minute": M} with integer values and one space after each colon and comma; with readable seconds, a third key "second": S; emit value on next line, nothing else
{"hour": 6, "minute": 0, "second": 48}
